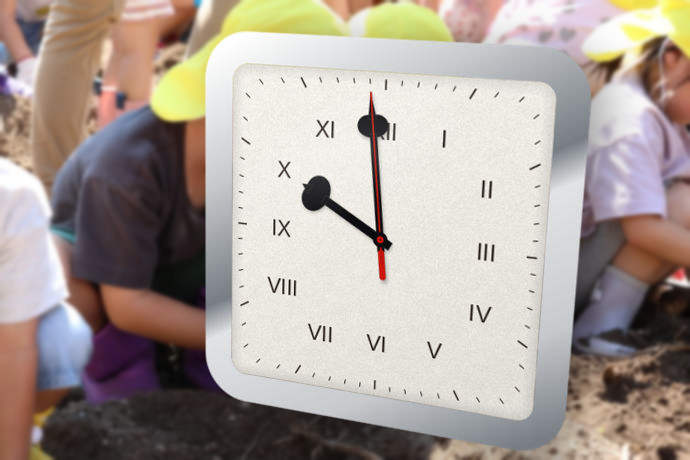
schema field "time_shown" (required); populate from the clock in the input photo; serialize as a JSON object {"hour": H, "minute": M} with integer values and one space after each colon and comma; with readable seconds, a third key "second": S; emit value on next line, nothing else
{"hour": 9, "minute": 58, "second": 59}
